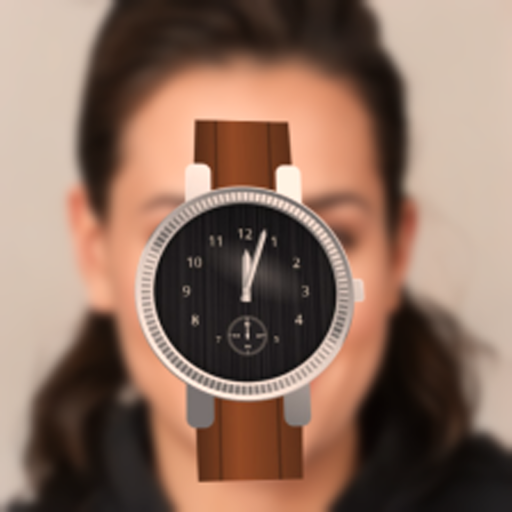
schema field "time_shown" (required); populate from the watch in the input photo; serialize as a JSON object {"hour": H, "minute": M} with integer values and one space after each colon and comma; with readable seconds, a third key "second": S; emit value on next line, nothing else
{"hour": 12, "minute": 3}
